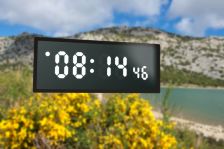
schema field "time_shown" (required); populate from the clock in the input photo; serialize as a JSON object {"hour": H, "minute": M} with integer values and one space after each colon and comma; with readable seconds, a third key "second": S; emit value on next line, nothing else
{"hour": 8, "minute": 14, "second": 46}
